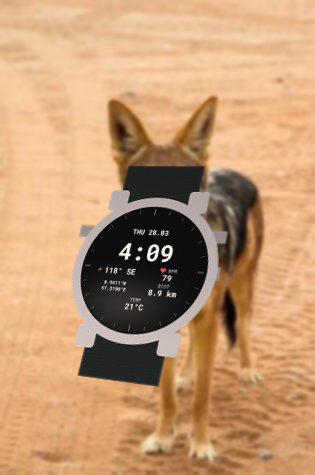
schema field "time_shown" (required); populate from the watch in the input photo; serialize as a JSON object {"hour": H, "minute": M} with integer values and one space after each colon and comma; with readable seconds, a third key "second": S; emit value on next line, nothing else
{"hour": 4, "minute": 9}
